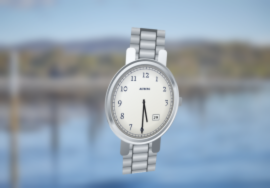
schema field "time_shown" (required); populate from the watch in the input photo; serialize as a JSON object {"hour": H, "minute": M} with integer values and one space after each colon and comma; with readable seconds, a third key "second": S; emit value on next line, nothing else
{"hour": 5, "minute": 30}
